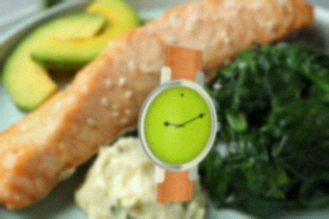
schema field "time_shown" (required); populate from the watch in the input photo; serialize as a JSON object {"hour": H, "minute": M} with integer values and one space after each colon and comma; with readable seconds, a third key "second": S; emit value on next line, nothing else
{"hour": 9, "minute": 11}
